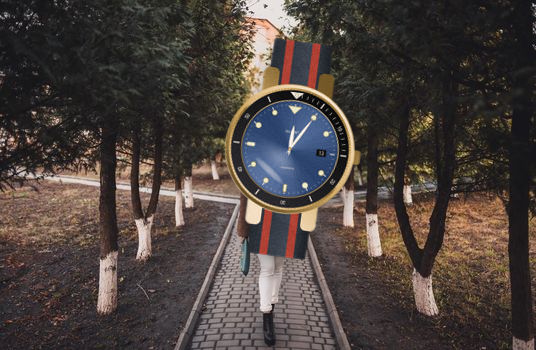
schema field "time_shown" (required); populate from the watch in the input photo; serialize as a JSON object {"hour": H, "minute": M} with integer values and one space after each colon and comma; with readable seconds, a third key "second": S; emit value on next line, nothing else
{"hour": 12, "minute": 5}
